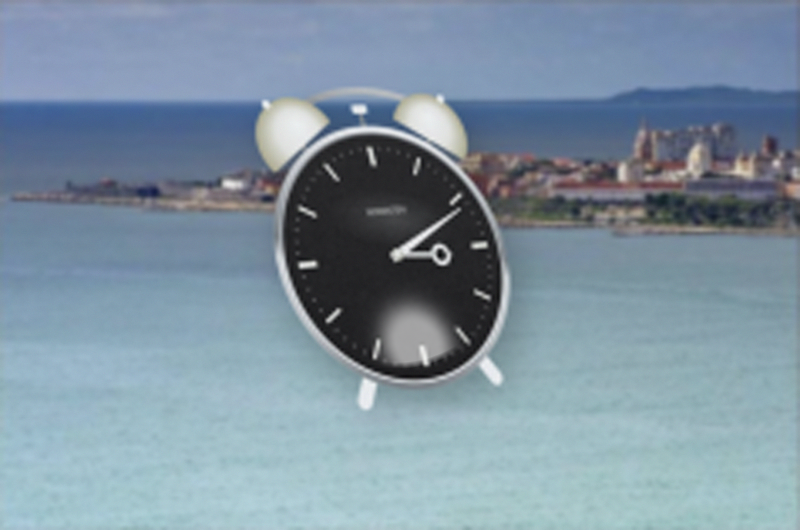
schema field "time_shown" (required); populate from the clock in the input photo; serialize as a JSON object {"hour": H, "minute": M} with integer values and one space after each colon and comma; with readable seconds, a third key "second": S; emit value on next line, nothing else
{"hour": 3, "minute": 11}
